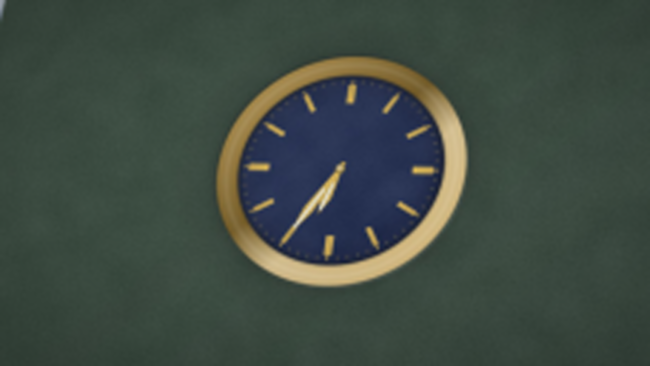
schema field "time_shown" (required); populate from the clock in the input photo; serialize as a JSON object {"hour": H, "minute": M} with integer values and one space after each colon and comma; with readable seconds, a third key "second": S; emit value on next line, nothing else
{"hour": 6, "minute": 35}
